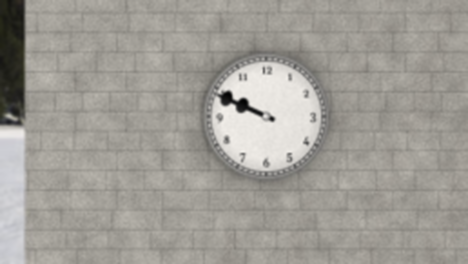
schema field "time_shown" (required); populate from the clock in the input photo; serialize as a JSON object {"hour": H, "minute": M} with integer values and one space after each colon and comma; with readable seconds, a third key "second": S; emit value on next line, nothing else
{"hour": 9, "minute": 49}
